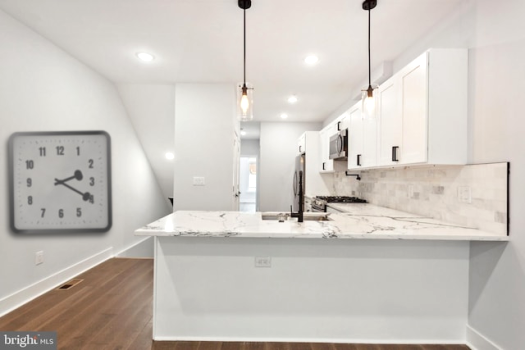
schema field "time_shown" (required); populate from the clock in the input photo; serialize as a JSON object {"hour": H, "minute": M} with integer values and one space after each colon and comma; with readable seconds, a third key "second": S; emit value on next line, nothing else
{"hour": 2, "minute": 20}
